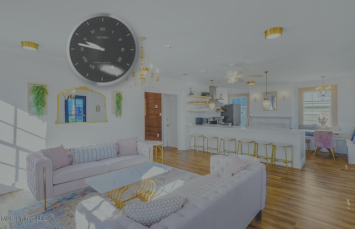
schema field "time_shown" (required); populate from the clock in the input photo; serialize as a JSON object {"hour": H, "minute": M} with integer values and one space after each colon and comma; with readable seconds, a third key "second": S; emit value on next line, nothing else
{"hour": 9, "minute": 47}
